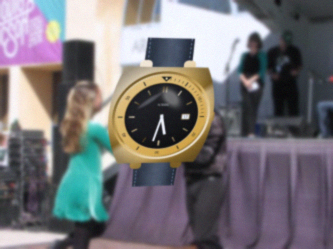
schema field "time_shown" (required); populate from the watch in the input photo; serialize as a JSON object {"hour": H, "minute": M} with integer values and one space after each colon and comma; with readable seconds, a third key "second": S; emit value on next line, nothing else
{"hour": 5, "minute": 32}
